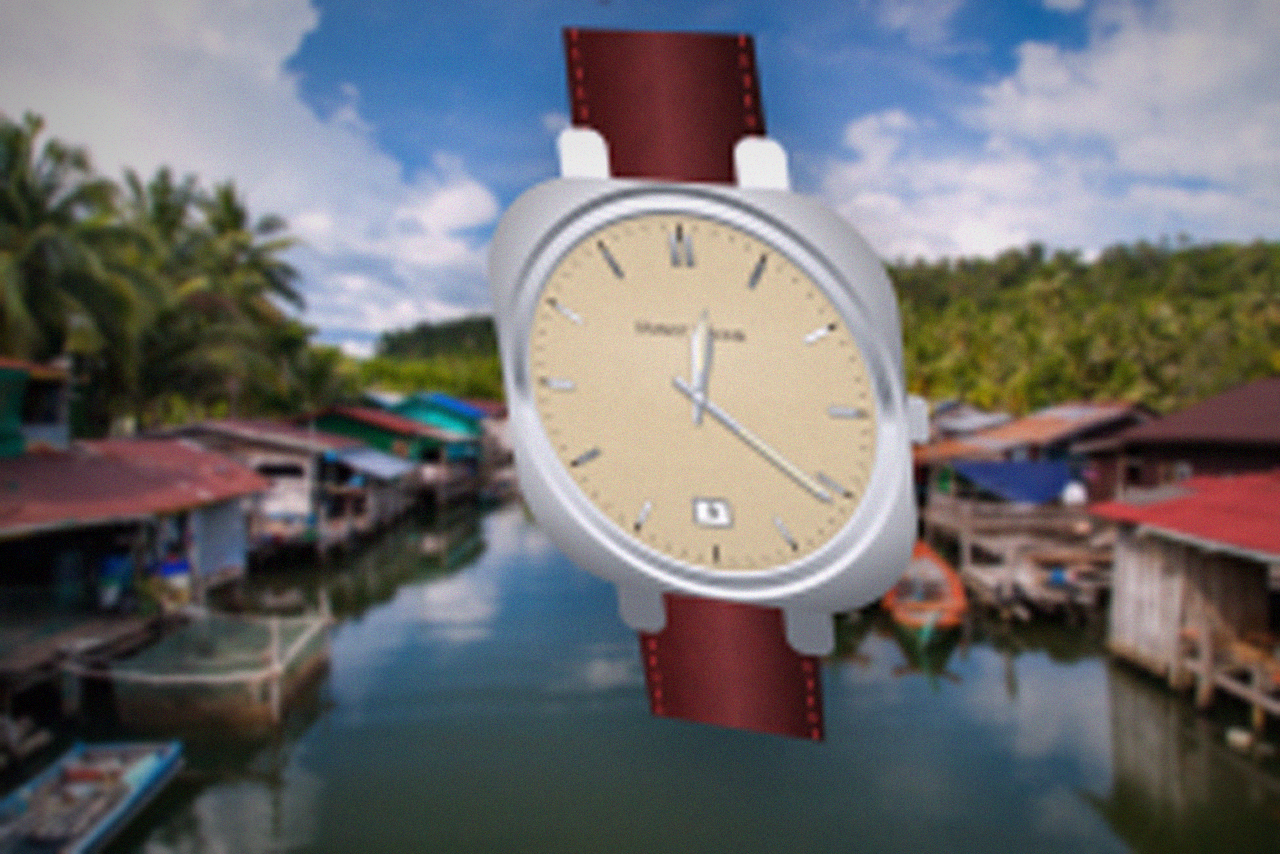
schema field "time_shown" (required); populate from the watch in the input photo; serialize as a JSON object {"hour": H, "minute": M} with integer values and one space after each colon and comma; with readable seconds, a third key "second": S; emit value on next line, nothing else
{"hour": 12, "minute": 21}
